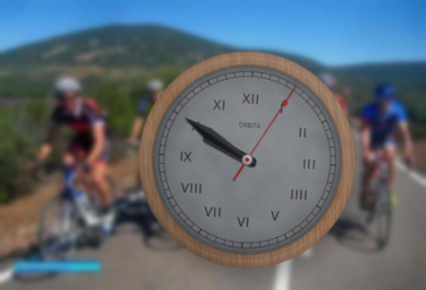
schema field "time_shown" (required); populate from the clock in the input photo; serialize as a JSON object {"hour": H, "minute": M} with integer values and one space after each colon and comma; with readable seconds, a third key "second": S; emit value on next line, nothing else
{"hour": 9, "minute": 50, "second": 5}
